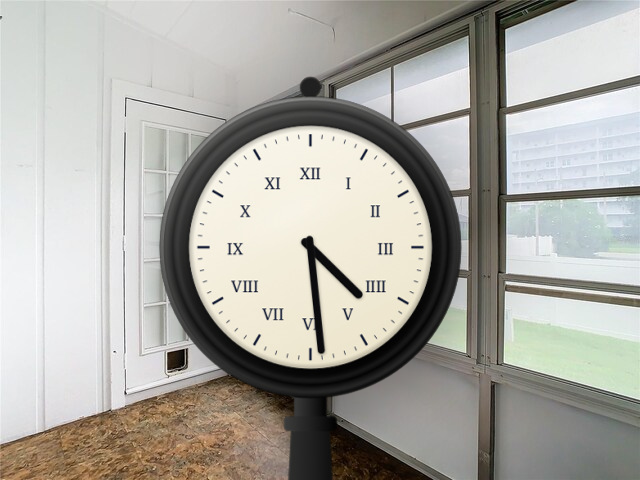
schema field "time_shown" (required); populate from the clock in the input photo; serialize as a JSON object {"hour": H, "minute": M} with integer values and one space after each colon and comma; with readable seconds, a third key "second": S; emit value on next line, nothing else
{"hour": 4, "minute": 29}
